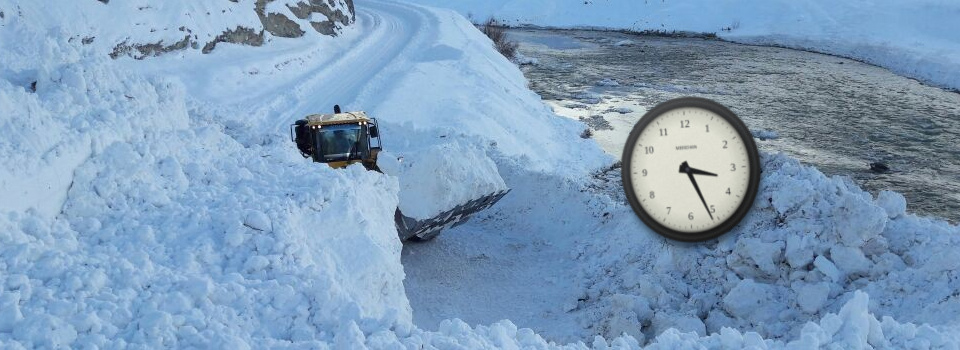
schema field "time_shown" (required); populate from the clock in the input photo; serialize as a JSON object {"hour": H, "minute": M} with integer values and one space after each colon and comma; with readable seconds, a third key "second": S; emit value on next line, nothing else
{"hour": 3, "minute": 26}
